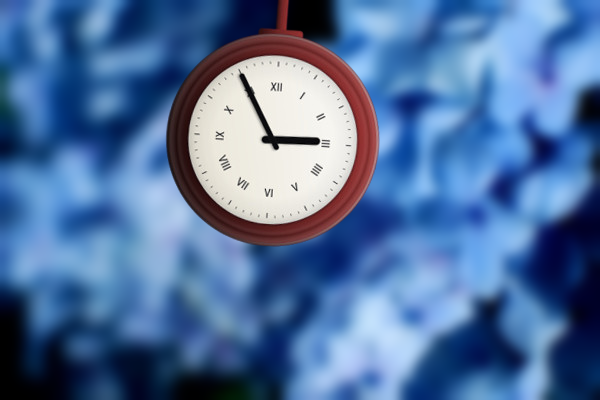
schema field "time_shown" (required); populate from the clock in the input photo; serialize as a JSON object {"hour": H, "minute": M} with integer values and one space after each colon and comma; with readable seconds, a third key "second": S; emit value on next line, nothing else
{"hour": 2, "minute": 55}
